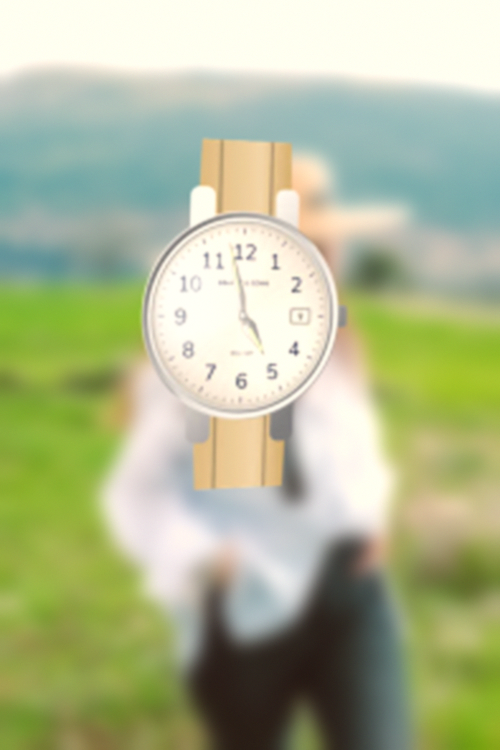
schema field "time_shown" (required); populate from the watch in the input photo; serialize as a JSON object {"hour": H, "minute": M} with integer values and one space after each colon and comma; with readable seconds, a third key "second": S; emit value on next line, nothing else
{"hour": 4, "minute": 58}
